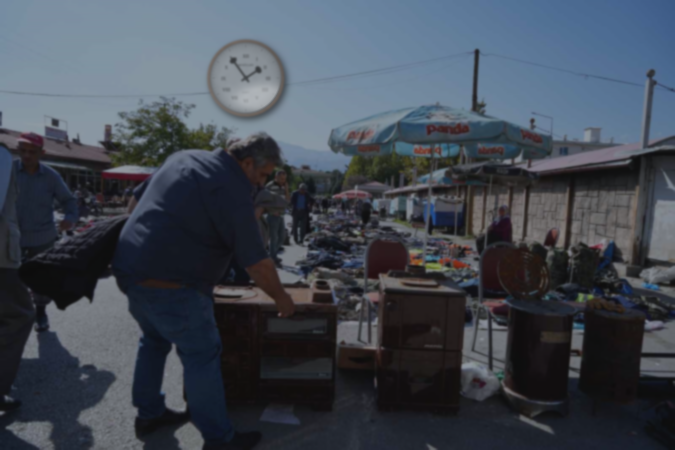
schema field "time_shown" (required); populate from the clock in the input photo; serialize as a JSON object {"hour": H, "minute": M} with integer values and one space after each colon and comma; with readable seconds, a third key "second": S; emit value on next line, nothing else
{"hour": 1, "minute": 54}
